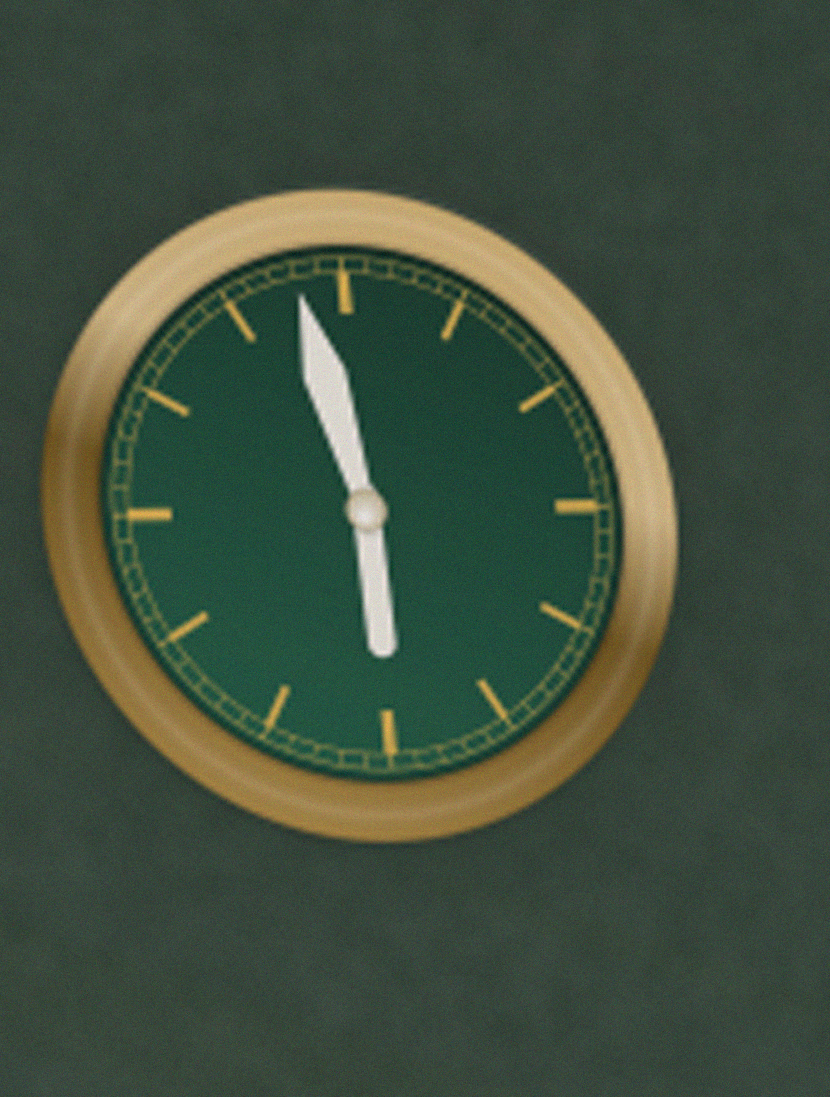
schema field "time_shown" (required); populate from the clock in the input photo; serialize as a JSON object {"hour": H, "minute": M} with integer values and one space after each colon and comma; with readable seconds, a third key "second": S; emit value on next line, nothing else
{"hour": 5, "minute": 58}
